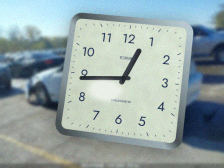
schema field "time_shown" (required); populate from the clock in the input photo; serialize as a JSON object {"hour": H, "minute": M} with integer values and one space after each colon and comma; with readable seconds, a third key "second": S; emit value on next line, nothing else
{"hour": 12, "minute": 44}
